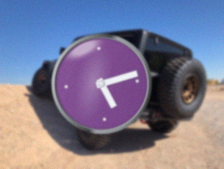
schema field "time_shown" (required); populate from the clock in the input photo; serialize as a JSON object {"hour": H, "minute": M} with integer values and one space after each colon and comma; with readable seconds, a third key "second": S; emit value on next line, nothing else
{"hour": 5, "minute": 13}
